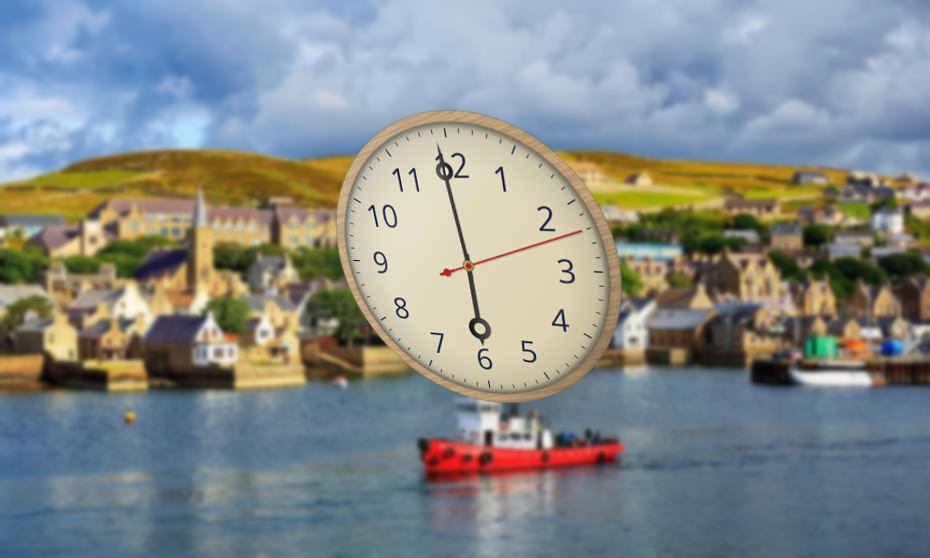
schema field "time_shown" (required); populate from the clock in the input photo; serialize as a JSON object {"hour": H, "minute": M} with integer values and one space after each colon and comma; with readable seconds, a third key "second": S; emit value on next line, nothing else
{"hour": 5, "minute": 59, "second": 12}
